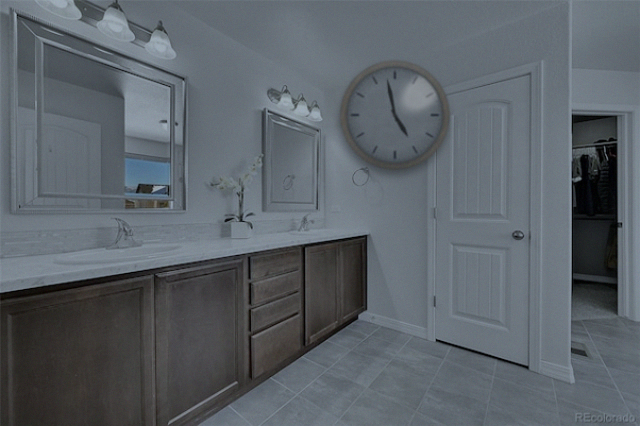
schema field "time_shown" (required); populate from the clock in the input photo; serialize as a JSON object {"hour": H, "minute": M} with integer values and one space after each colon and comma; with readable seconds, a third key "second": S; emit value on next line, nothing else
{"hour": 4, "minute": 58}
